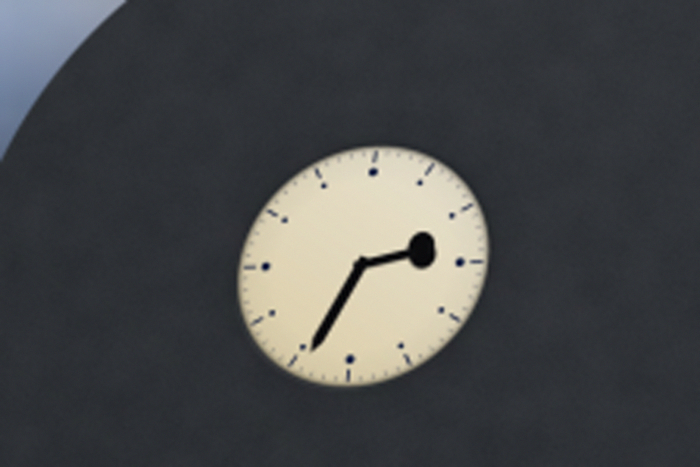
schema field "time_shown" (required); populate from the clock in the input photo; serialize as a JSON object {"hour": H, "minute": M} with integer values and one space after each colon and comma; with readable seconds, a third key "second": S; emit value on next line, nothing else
{"hour": 2, "minute": 34}
